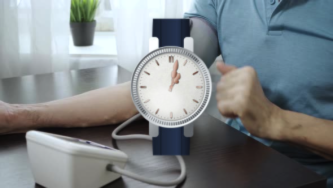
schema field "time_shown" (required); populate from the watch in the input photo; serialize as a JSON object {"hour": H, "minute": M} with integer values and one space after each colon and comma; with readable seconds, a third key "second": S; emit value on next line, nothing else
{"hour": 1, "minute": 2}
